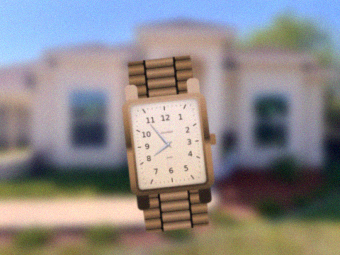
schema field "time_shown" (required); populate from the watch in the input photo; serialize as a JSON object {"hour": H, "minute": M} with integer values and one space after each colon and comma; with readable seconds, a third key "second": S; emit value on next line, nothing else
{"hour": 7, "minute": 54}
